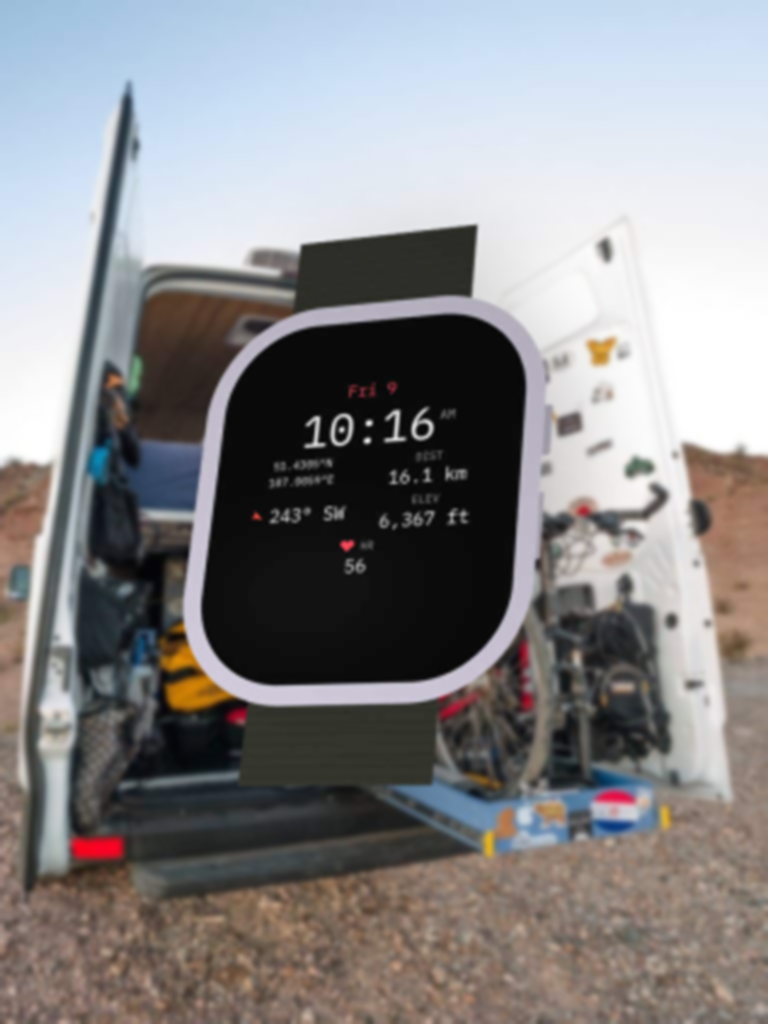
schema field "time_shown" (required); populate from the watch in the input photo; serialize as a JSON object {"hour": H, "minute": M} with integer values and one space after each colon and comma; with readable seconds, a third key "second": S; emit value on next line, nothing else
{"hour": 10, "minute": 16}
